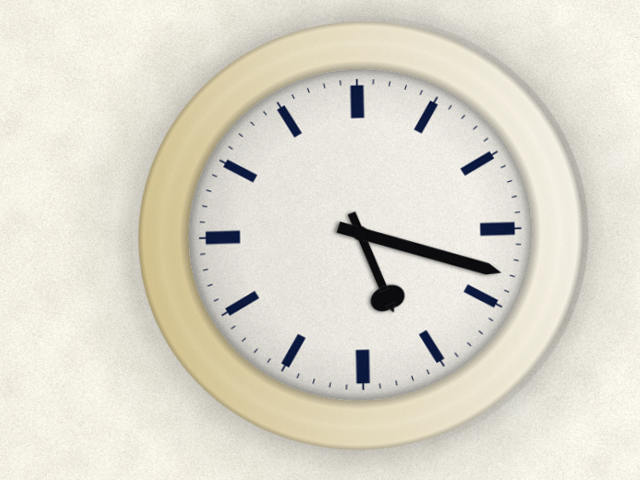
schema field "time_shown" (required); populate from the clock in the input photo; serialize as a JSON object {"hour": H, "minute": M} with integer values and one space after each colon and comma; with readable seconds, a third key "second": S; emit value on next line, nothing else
{"hour": 5, "minute": 18}
